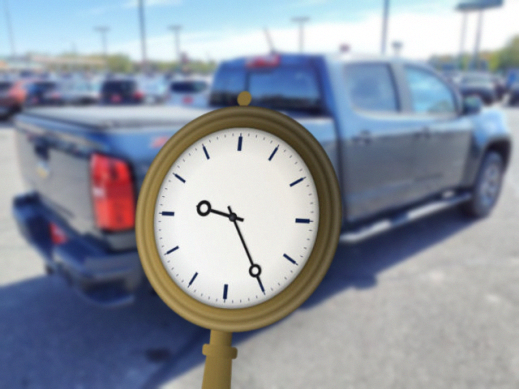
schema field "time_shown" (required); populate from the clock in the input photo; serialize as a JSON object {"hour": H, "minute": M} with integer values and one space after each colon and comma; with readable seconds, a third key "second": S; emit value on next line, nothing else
{"hour": 9, "minute": 25}
